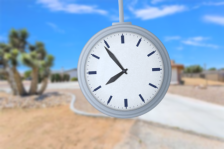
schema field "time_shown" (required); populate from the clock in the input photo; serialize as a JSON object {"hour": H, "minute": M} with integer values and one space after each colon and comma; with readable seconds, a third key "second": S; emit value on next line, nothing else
{"hour": 7, "minute": 54}
